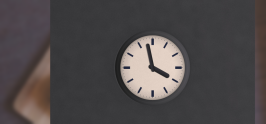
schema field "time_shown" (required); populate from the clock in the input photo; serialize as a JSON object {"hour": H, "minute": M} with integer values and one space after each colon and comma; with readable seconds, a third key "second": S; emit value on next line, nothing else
{"hour": 3, "minute": 58}
